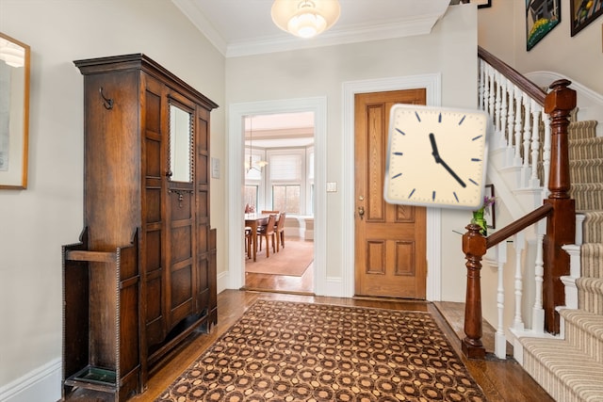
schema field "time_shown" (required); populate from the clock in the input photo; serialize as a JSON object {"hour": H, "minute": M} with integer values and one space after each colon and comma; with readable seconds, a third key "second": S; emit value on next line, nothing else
{"hour": 11, "minute": 22}
